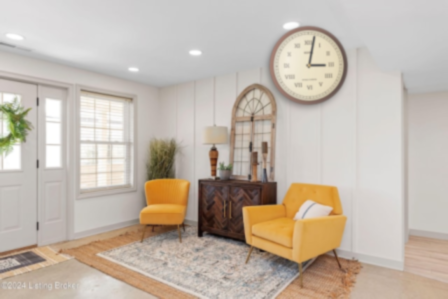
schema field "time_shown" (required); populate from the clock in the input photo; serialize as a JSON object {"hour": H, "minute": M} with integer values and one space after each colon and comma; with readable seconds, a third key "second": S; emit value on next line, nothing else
{"hour": 3, "minute": 2}
